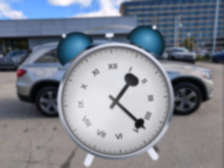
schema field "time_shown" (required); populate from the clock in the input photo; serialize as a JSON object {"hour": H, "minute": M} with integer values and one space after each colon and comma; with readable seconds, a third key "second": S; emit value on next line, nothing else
{"hour": 1, "minute": 23}
